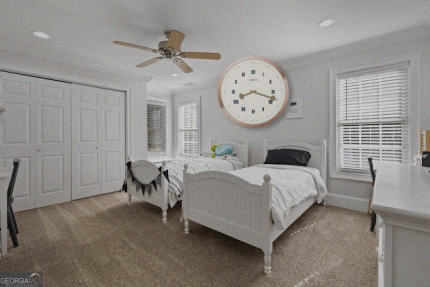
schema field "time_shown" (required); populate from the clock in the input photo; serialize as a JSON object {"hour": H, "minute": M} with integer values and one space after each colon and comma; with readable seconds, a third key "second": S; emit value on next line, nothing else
{"hour": 8, "minute": 18}
